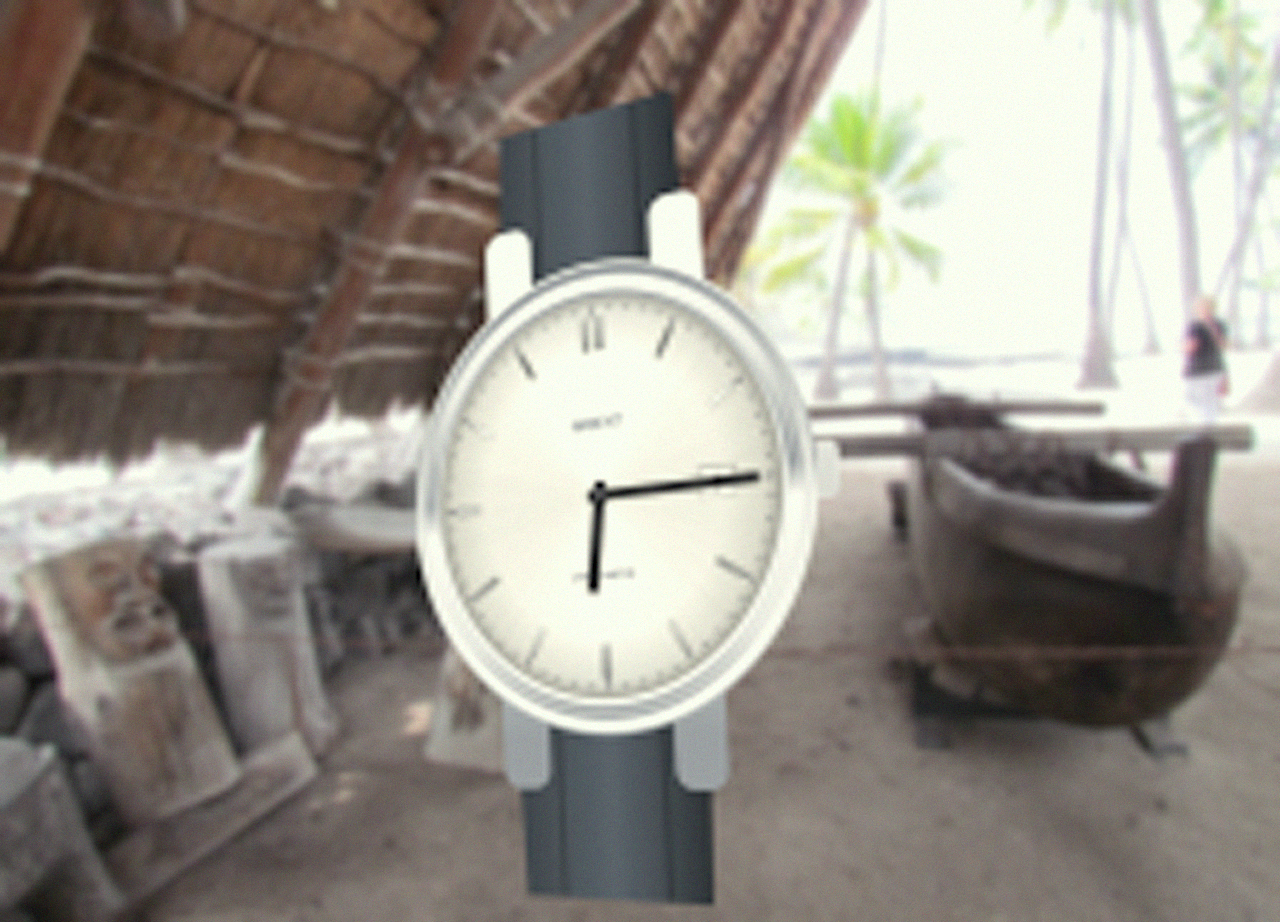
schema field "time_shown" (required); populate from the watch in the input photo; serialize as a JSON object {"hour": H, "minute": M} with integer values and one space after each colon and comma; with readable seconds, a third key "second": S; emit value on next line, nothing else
{"hour": 6, "minute": 15}
